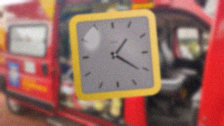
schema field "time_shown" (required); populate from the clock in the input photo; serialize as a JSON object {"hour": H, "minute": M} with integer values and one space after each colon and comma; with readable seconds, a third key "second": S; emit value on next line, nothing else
{"hour": 1, "minute": 21}
